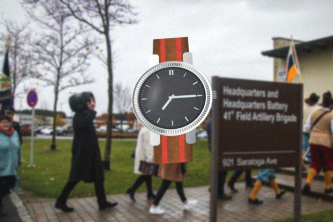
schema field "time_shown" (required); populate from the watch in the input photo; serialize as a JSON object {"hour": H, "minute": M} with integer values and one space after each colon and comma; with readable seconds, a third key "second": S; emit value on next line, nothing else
{"hour": 7, "minute": 15}
